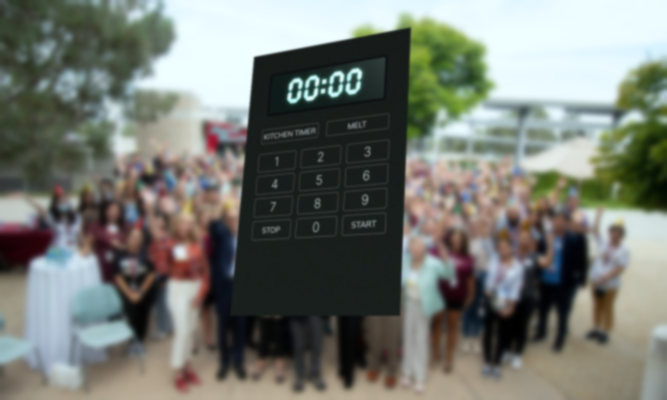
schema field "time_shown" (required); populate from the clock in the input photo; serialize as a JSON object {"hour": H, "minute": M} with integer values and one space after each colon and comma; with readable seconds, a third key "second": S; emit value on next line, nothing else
{"hour": 0, "minute": 0}
